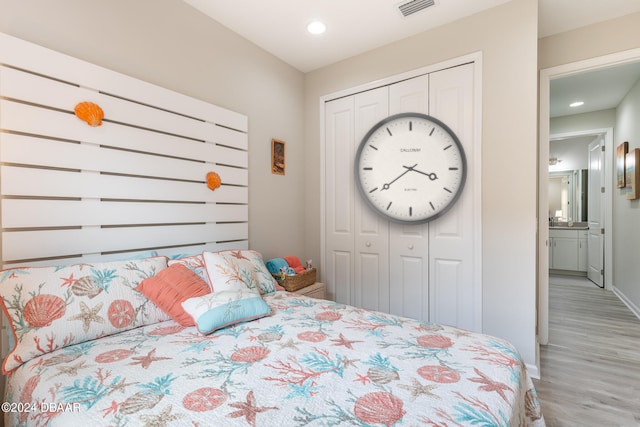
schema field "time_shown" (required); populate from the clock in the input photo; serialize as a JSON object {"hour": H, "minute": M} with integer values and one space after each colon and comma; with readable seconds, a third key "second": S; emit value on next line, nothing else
{"hour": 3, "minute": 39}
